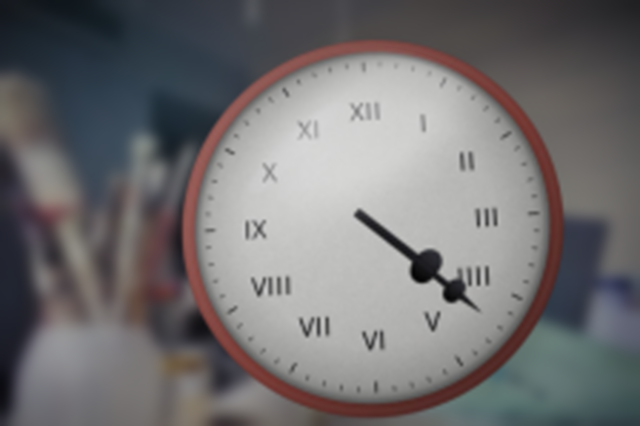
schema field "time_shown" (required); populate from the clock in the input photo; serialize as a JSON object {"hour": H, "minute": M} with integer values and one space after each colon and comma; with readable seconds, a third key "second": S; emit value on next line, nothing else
{"hour": 4, "minute": 22}
